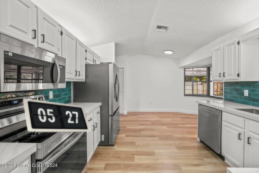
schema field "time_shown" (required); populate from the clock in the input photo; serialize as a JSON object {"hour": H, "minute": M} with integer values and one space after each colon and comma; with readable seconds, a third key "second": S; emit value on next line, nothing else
{"hour": 5, "minute": 27}
